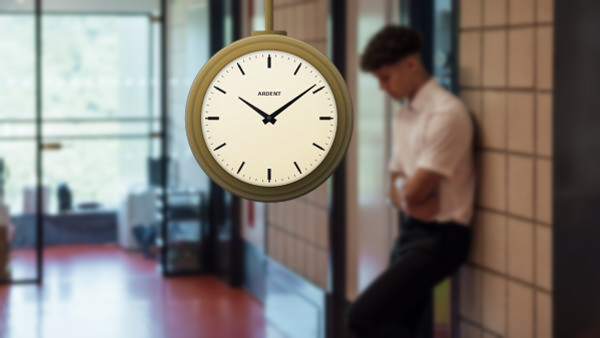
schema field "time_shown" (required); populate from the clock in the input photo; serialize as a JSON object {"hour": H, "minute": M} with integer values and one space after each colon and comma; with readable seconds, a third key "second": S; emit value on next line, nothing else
{"hour": 10, "minute": 9}
